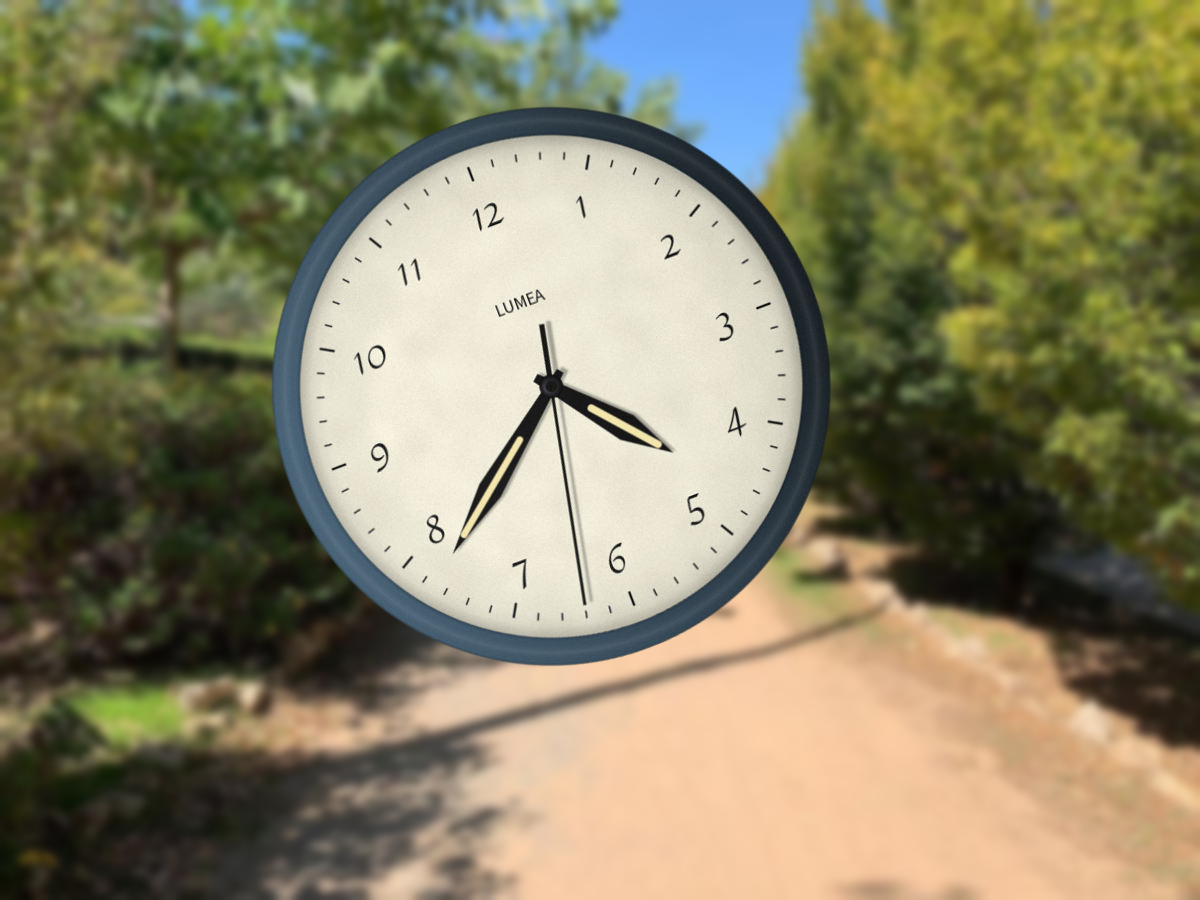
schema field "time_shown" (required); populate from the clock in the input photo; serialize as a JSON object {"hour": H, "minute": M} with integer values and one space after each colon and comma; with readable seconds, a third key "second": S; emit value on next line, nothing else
{"hour": 4, "minute": 38, "second": 32}
